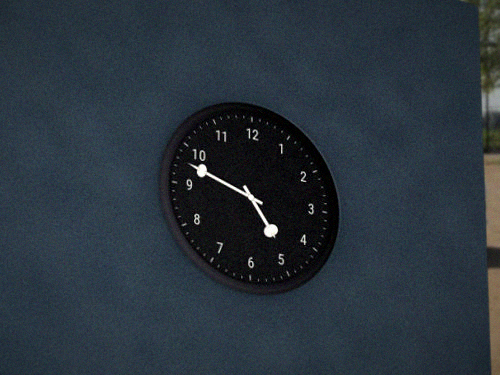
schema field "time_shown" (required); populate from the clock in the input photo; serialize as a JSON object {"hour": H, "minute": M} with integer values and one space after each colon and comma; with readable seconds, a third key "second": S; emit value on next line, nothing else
{"hour": 4, "minute": 48}
